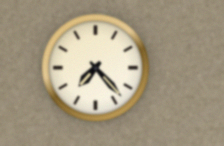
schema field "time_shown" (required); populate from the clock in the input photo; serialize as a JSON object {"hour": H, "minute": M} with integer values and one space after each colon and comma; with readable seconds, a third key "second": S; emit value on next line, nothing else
{"hour": 7, "minute": 23}
